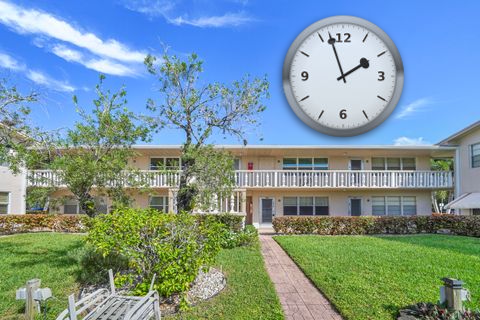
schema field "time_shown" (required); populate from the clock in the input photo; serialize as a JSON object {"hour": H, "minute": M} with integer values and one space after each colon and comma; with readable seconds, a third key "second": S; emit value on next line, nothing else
{"hour": 1, "minute": 57}
